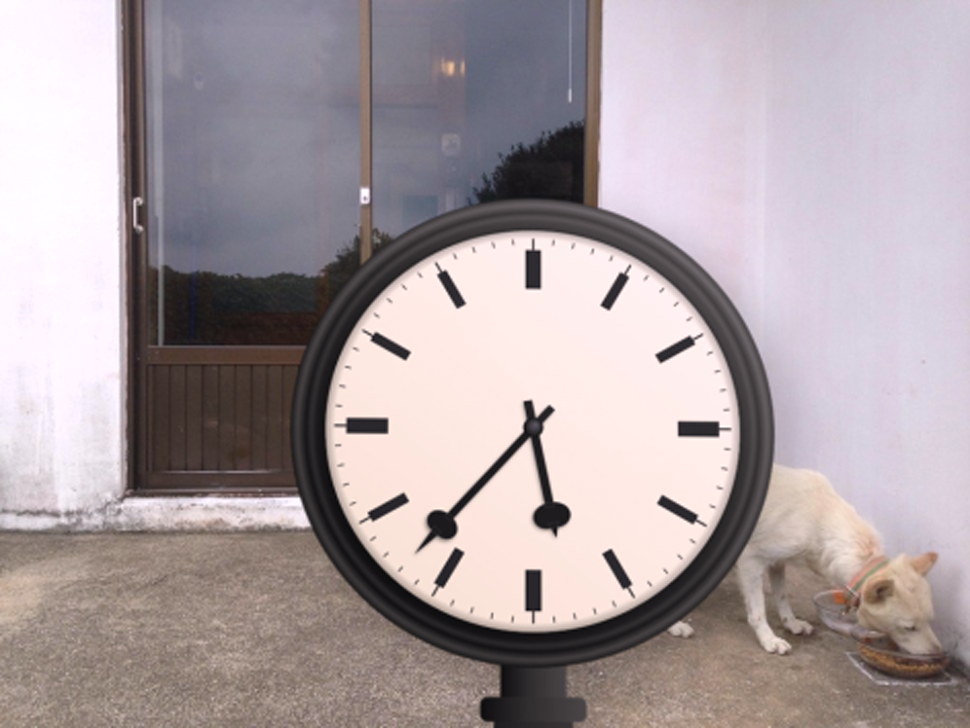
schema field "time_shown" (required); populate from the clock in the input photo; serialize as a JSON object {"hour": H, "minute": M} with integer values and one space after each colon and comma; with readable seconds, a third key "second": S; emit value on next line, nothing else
{"hour": 5, "minute": 37}
